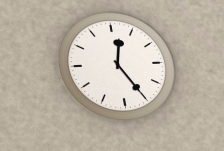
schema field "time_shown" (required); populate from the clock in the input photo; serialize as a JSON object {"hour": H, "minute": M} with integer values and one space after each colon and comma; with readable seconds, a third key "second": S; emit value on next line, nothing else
{"hour": 12, "minute": 25}
